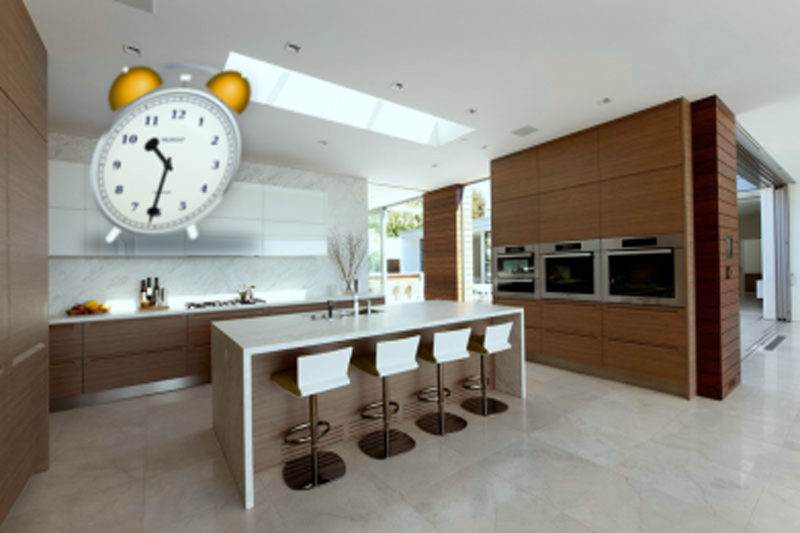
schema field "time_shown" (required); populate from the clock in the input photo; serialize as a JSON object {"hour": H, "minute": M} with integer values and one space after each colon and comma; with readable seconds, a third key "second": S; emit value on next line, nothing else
{"hour": 10, "minute": 31}
